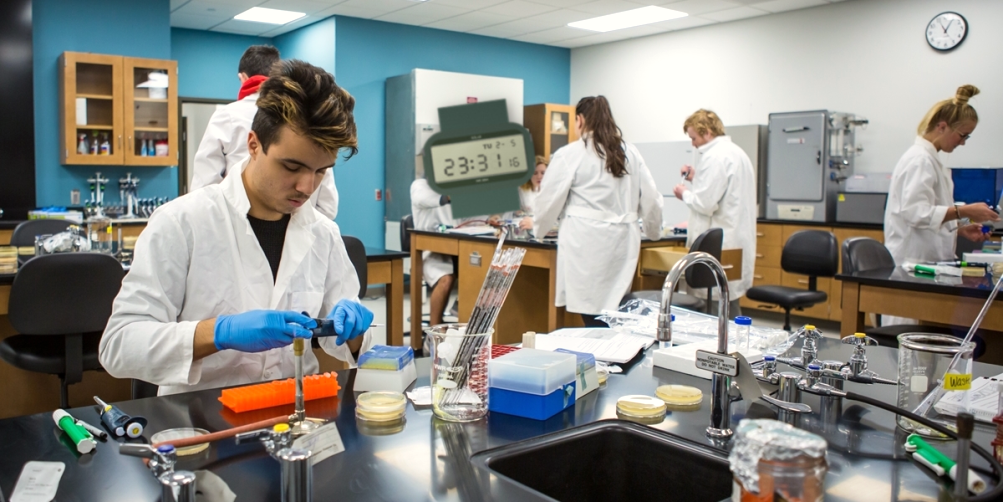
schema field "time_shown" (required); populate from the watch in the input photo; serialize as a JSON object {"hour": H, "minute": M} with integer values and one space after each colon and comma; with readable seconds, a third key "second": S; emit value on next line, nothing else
{"hour": 23, "minute": 31}
